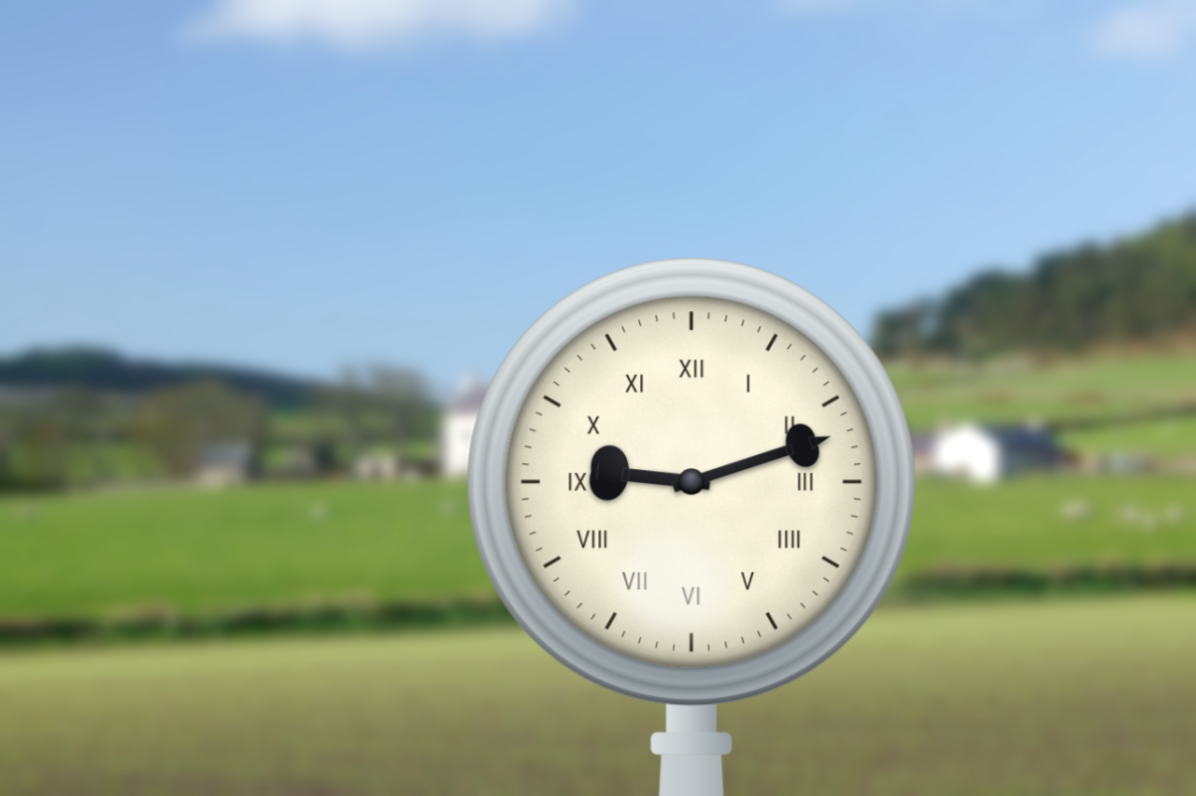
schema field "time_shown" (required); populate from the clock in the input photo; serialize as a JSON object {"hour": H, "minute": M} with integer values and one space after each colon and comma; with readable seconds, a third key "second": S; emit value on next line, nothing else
{"hour": 9, "minute": 12}
